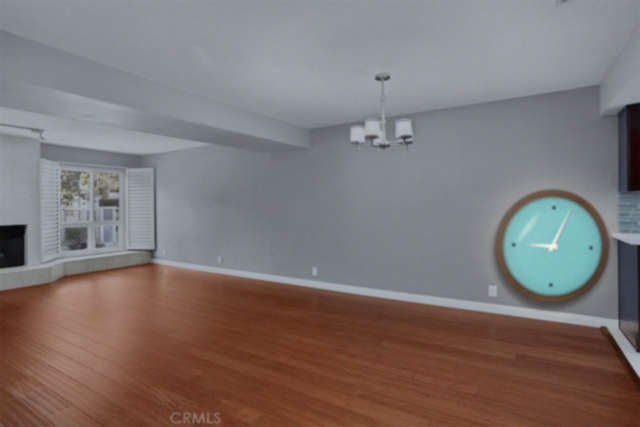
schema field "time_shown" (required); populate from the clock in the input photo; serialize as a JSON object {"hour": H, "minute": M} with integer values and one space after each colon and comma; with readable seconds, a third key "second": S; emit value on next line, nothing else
{"hour": 9, "minute": 4}
